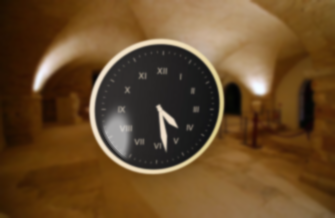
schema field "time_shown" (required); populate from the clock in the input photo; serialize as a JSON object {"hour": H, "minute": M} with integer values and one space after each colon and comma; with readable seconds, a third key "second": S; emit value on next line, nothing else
{"hour": 4, "minute": 28}
